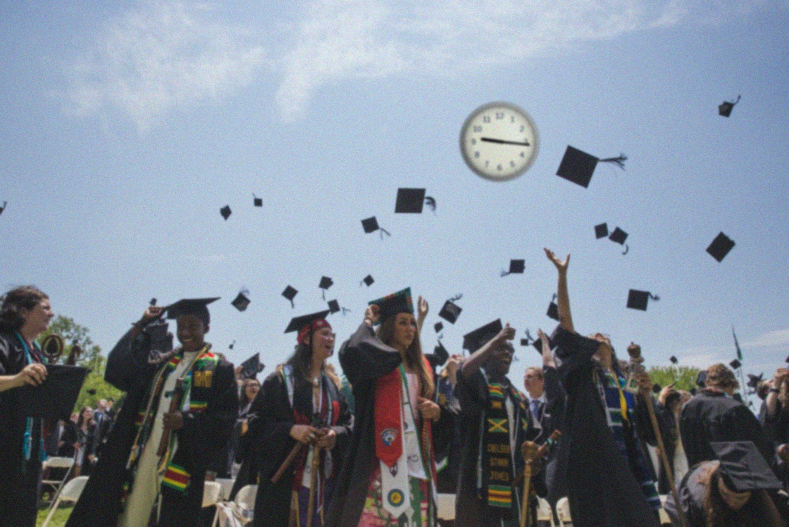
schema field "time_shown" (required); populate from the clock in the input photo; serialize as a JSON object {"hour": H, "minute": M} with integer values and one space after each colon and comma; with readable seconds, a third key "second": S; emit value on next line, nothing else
{"hour": 9, "minute": 16}
